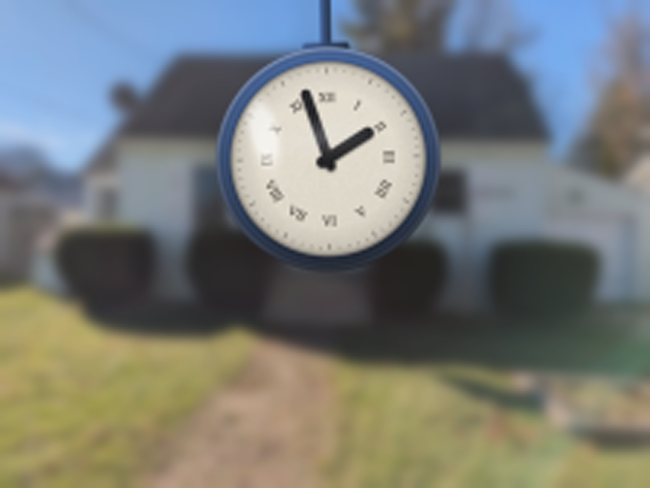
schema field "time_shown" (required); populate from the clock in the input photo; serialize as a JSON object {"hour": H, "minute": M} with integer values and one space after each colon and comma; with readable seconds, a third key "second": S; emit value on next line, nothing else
{"hour": 1, "minute": 57}
